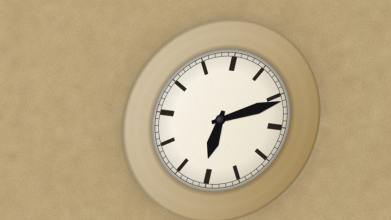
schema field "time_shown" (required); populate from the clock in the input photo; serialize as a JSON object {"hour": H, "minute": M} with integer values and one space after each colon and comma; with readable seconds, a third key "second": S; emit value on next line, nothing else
{"hour": 6, "minute": 11}
